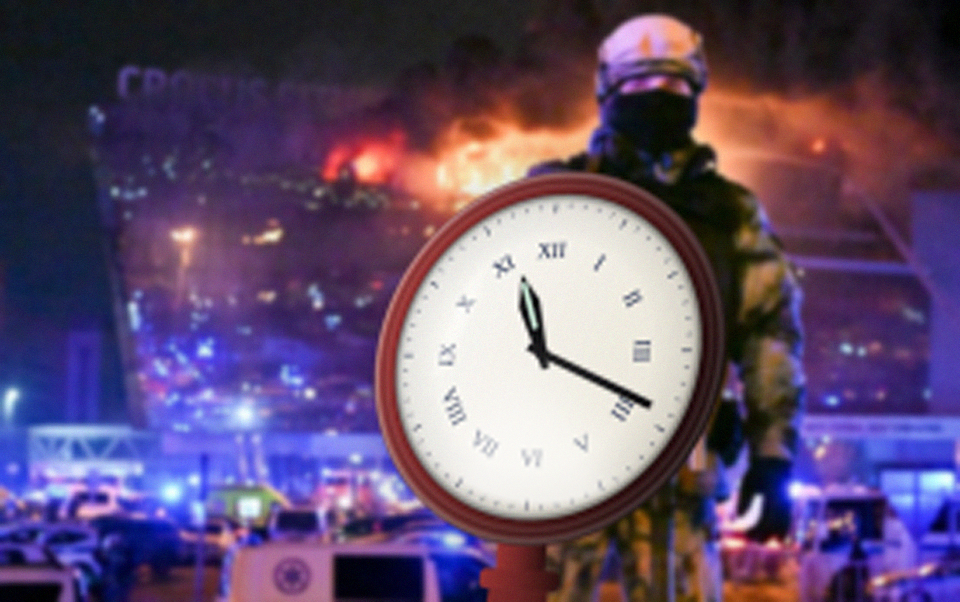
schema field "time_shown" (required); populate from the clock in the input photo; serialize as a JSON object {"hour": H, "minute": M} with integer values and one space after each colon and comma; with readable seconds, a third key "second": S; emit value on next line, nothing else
{"hour": 11, "minute": 19}
